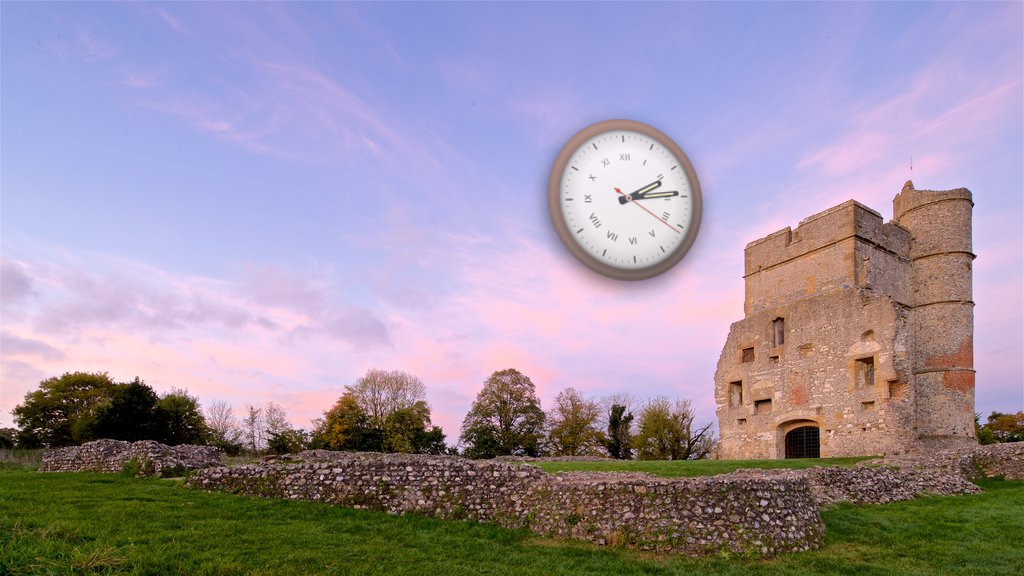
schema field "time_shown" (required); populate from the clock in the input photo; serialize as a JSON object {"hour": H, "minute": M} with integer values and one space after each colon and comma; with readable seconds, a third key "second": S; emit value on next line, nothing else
{"hour": 2, "minute": 14, "second": 21}
